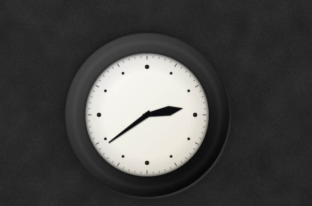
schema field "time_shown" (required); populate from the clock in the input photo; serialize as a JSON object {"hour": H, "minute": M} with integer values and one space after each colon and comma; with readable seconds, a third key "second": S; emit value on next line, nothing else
{"hour": 2, "minute": 39}
